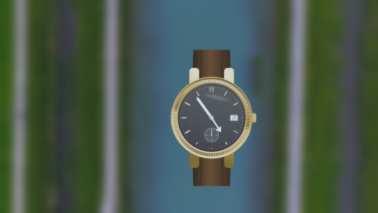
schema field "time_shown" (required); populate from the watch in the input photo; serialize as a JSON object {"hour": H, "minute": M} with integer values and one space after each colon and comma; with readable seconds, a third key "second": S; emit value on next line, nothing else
{"hour": 4, "minute": 54}
